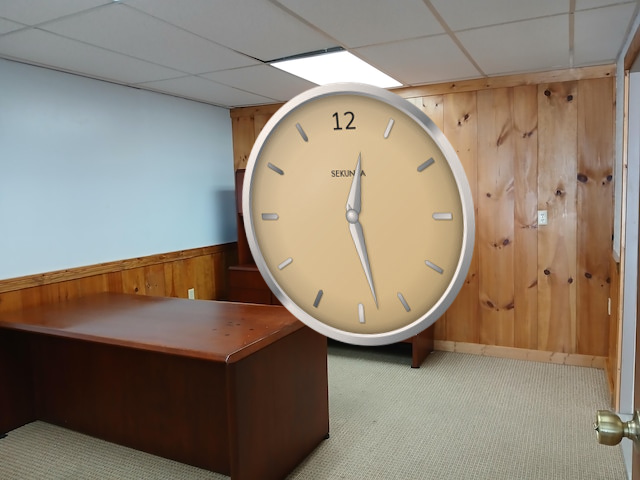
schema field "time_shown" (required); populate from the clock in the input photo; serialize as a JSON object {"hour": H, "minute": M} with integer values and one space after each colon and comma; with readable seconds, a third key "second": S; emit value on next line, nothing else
{"hour": 12, "minute": 28}
